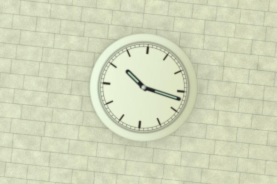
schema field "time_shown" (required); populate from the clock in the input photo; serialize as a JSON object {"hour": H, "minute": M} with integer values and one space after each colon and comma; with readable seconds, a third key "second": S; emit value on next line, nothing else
{"hour": 10, "minute": 17}
